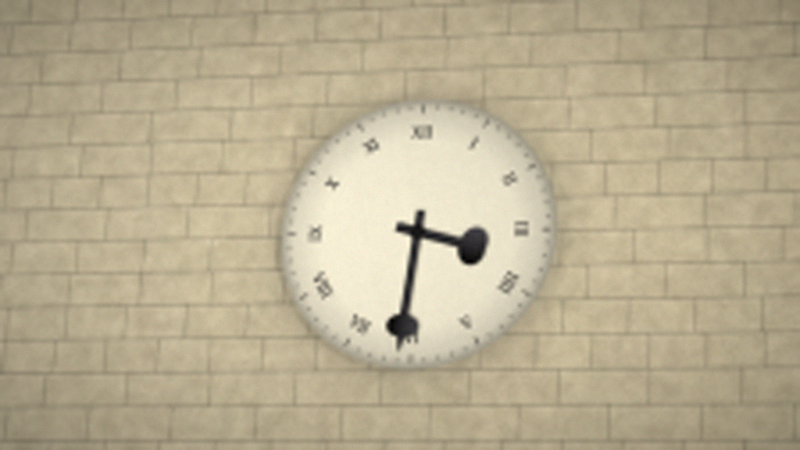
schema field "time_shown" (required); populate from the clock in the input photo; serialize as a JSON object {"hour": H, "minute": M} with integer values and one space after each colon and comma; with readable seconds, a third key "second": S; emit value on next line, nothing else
{"hour": 3, "minute": 31}
